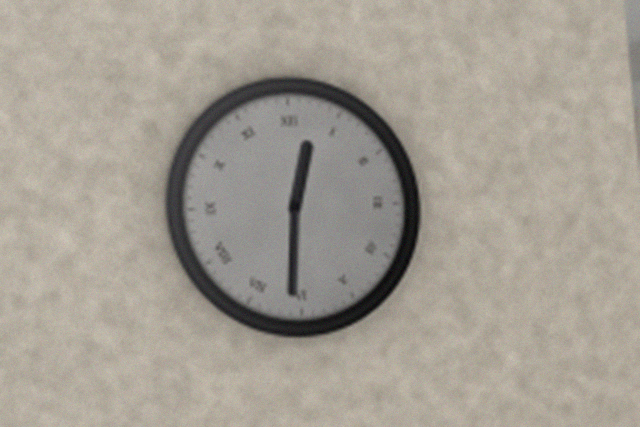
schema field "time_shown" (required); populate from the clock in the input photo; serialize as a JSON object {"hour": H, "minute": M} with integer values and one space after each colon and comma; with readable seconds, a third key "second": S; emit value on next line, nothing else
{"hour": 12, "minute": 31}
